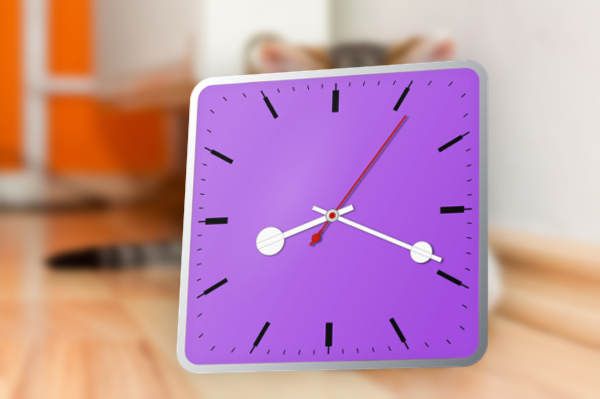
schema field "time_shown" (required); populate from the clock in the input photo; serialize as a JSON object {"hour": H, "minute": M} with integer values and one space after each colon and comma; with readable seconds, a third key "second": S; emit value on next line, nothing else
{"hour": 8, "minute": 19, "second": 6}
